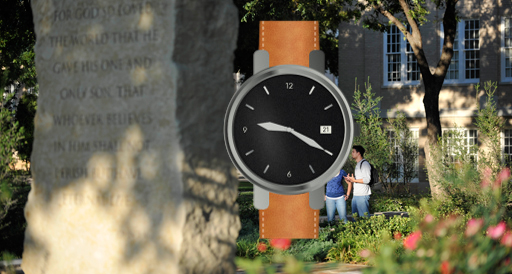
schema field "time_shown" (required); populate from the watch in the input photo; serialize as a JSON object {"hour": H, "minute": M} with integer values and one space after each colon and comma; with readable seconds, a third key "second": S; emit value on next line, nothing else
{"hour": 9, "minute": 20}
